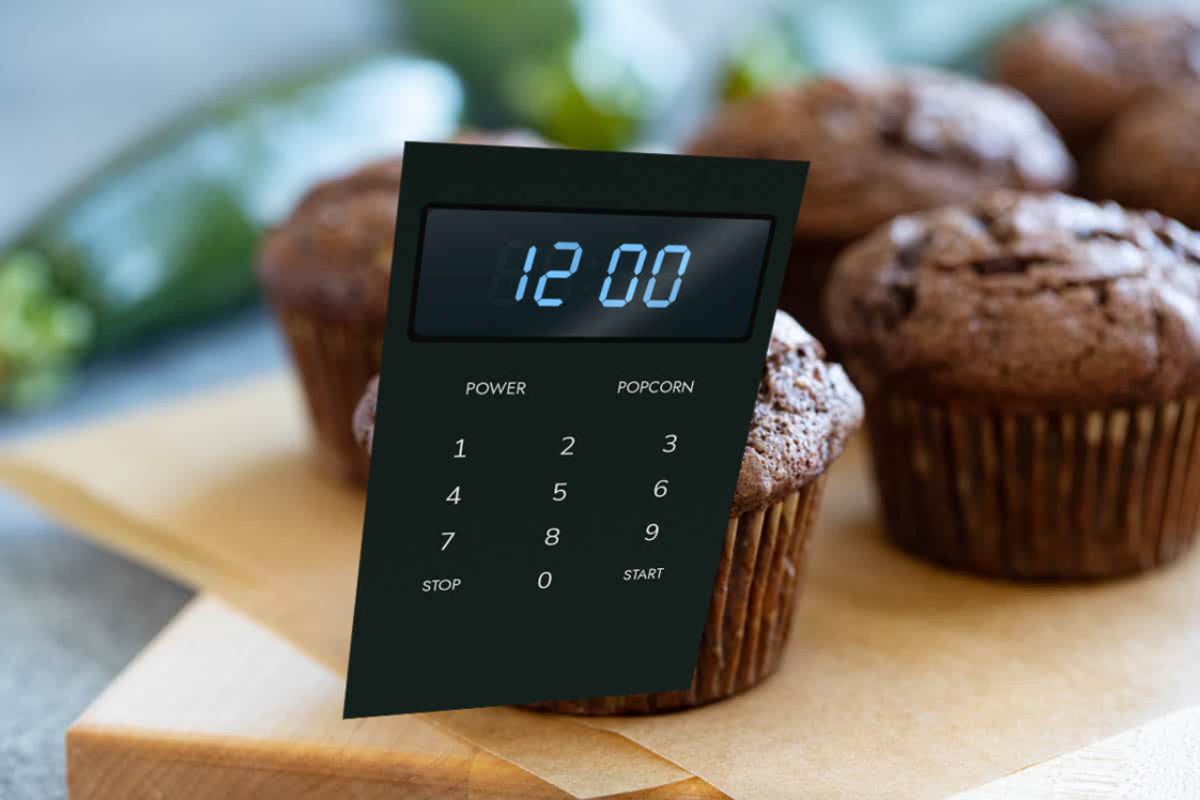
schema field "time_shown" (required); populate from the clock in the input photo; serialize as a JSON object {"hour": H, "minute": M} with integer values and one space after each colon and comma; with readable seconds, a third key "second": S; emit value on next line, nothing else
{"hour": 12, "minute": 0}
